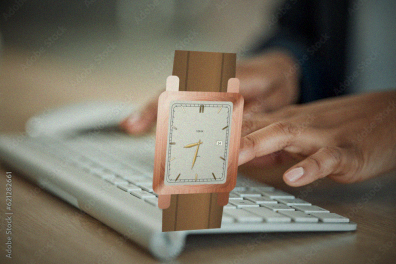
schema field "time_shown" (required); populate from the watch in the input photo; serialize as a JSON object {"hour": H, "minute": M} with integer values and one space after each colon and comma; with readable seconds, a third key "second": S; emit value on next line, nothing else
{"hour": 8, "minute": 32}
